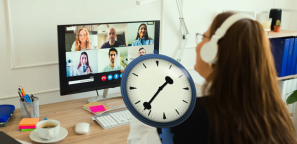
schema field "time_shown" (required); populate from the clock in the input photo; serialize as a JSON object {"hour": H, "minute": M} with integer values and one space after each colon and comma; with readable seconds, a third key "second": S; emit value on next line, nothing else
{"hour": 1, "minute": 37}
